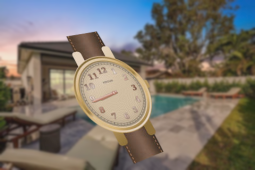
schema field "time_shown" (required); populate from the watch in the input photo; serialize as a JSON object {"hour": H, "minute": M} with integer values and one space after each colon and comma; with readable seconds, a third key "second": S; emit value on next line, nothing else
{"hour": 8, "minute": 44}
